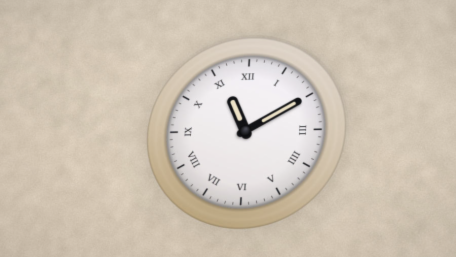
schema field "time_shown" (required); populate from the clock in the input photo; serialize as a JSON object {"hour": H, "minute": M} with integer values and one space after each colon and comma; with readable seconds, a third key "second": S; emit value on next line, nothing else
{"hour": 11, "minute": 10}
